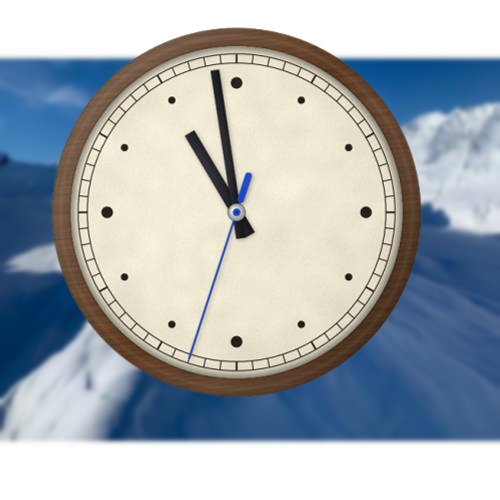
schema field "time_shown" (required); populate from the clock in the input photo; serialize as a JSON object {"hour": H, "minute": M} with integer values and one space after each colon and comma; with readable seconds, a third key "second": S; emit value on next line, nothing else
{"hour": 10, "minute": 58, "second": 33}
